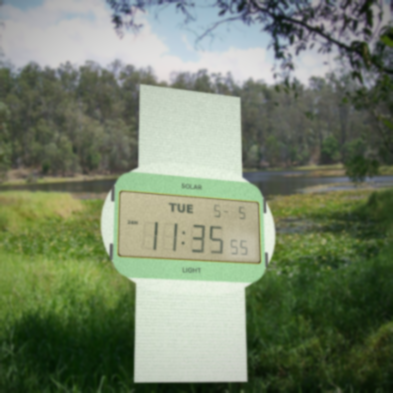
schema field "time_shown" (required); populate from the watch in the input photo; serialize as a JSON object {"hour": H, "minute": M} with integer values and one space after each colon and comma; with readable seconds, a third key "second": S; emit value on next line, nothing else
{"hour": 11, "minute": 35, "second": 55}
